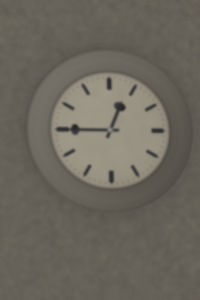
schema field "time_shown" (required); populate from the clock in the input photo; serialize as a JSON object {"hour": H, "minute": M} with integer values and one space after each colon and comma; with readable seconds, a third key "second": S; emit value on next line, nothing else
{"hour": 12, "minute": 45}
